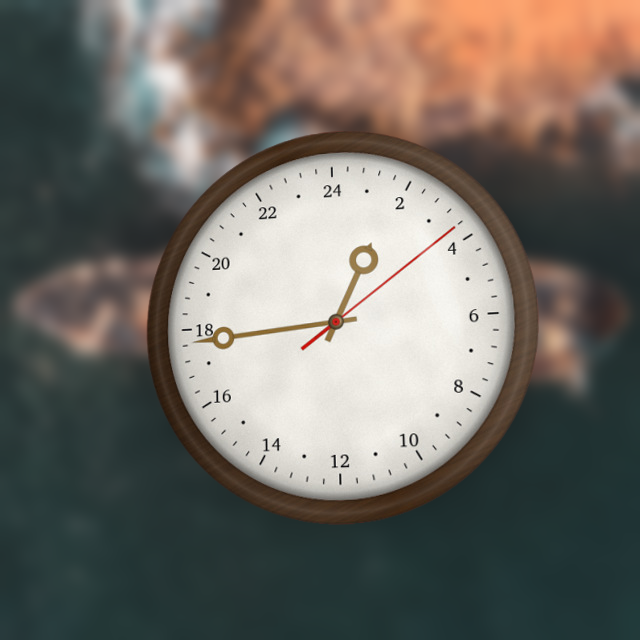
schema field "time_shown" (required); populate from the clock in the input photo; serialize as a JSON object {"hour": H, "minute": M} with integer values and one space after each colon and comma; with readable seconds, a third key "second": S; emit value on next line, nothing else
{"hour": 1, "minute": 44, "second": 9}
